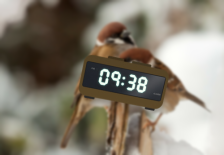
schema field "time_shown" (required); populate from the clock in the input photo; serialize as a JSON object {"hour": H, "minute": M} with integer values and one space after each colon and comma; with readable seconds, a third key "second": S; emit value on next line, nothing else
{"hour": 9, "minute": 38}
